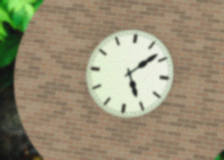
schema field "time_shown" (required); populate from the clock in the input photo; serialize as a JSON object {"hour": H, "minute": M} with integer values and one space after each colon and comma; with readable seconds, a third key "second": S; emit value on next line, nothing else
{"hour": 5, "minute": 8}
